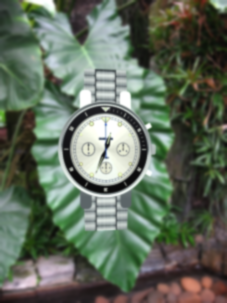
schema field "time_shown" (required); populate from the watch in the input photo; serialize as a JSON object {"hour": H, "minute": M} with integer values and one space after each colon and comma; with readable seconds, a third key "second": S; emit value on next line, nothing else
{"hour": 12, "minute": 34}
